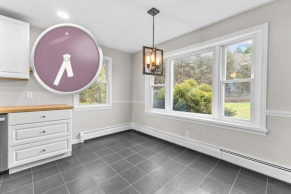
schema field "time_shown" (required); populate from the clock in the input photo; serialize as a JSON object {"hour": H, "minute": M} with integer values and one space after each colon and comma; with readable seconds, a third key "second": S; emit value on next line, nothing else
{"hour": 5, "minute": 34}
